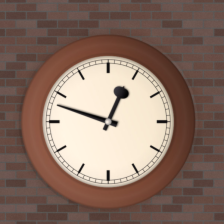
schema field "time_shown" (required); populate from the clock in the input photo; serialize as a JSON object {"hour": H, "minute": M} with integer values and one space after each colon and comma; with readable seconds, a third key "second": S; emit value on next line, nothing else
{"hour": 12, "minute": 48}
